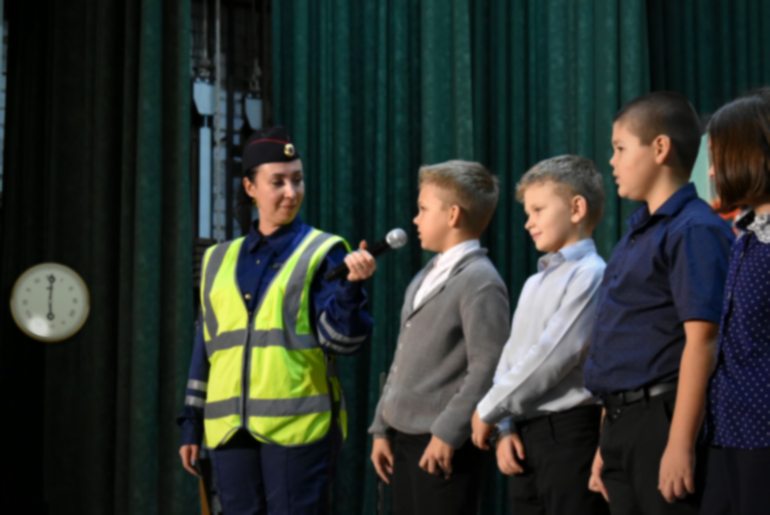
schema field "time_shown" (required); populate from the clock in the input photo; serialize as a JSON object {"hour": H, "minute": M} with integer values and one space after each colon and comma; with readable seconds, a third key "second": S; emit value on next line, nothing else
{"hour": 6, "minute": 1}
